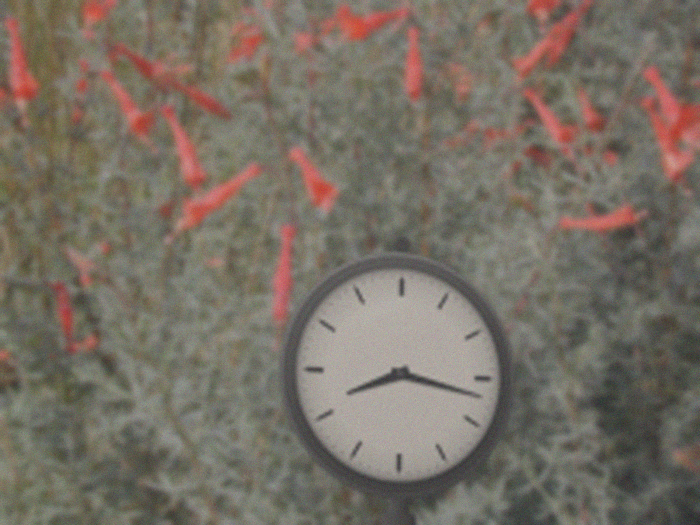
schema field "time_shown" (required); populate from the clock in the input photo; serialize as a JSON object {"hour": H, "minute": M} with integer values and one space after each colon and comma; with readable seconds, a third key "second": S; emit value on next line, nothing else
{"hour": 8, "minute": 17}
